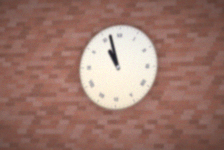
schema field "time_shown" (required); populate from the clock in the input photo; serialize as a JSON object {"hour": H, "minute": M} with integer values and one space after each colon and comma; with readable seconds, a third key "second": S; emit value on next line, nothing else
{"hour": 10, "minute": 57}
